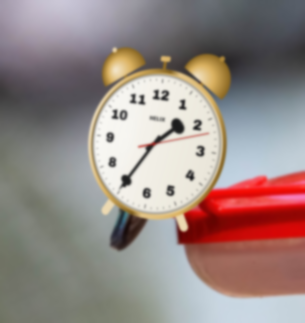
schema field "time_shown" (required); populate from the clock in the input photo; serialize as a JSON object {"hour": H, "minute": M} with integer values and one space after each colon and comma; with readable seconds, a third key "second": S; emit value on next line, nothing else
{"hour": 1, "minute": 35, "second": 12}
